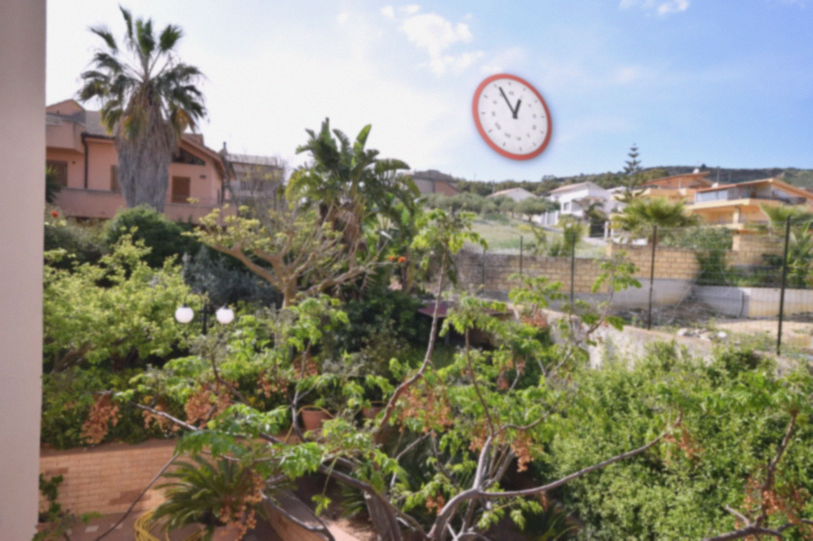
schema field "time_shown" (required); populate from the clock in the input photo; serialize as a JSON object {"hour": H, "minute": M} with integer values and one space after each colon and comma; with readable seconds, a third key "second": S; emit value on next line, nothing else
{"hour": 12, "minute": 56}
